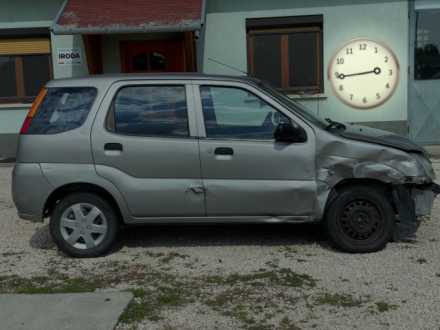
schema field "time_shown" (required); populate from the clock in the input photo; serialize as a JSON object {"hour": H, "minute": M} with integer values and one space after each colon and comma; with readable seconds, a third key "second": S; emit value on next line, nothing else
{"hour": 2, "minute": 44}
